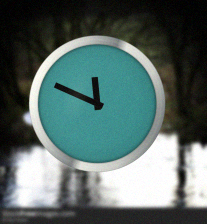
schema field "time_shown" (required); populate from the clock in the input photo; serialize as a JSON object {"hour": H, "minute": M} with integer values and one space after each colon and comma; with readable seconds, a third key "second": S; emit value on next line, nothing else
{"hour": 11, "minute": 49}
